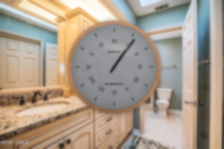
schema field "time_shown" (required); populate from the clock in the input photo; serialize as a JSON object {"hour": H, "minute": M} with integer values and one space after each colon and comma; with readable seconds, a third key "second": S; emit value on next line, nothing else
{"hour": 1, "minute": 6}
